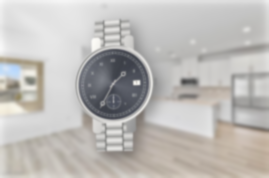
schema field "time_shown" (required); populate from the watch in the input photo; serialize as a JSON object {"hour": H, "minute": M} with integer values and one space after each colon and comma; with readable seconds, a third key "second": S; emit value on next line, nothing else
{"hour": 1, "minute": 35}
